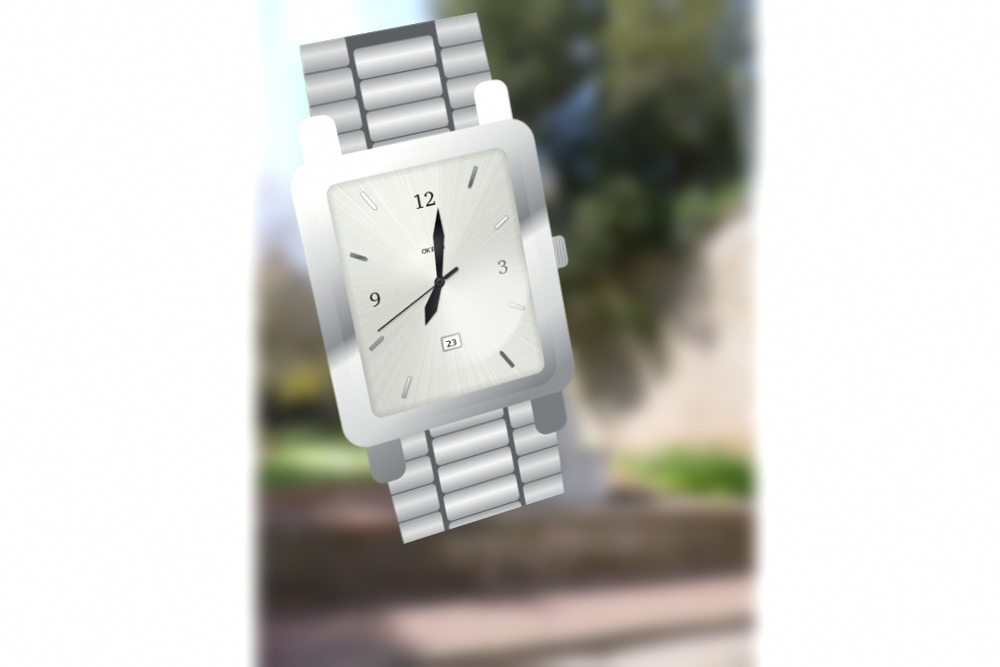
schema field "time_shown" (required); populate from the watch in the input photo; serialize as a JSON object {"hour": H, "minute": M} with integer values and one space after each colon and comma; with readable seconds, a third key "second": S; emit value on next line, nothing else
{"hour": 7, "minute": 1, "second": 41}
